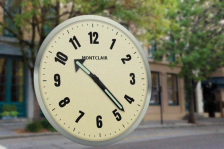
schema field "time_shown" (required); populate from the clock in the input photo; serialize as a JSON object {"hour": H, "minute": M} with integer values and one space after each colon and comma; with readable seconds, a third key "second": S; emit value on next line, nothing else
{"hour": 10, "minute": 23}
